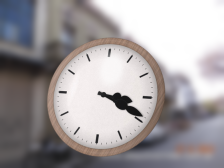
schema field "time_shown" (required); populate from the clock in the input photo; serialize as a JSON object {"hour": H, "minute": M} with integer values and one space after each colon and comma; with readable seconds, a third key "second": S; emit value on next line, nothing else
{"hour": 3, "minute": 19}
